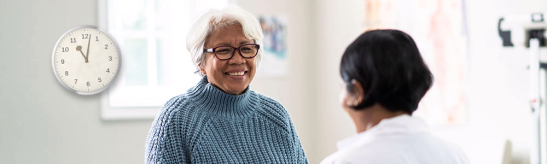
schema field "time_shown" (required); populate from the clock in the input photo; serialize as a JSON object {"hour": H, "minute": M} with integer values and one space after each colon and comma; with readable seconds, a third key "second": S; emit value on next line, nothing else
{"hour": 11, "minute": 2}
